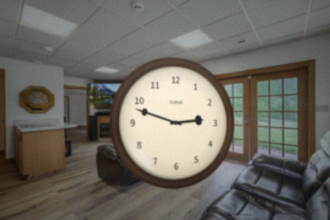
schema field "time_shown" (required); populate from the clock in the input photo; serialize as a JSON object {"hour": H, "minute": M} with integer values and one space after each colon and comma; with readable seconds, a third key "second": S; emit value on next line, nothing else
{"hour": 2, "minute": 48}
